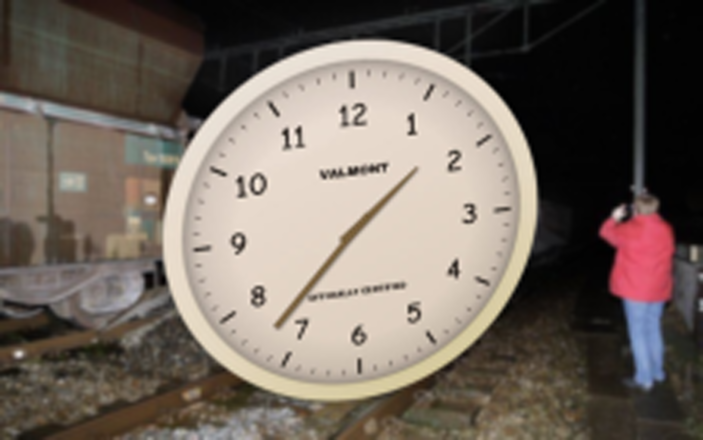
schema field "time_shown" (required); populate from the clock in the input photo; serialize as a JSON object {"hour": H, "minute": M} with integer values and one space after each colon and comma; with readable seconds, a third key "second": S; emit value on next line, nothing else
{"hour": 1, "minute": 37}
